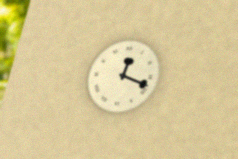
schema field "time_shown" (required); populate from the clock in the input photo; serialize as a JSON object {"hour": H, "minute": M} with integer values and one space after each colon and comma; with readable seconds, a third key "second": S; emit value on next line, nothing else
{"hour": 12, "minute": 18}
